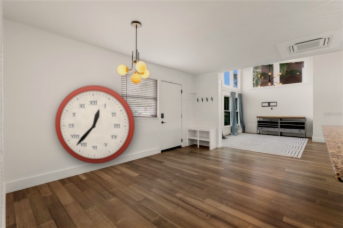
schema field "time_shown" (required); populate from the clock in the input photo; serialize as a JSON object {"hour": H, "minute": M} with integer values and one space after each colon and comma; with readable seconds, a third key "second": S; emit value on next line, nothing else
{"hour": 12, "minute": 37}
